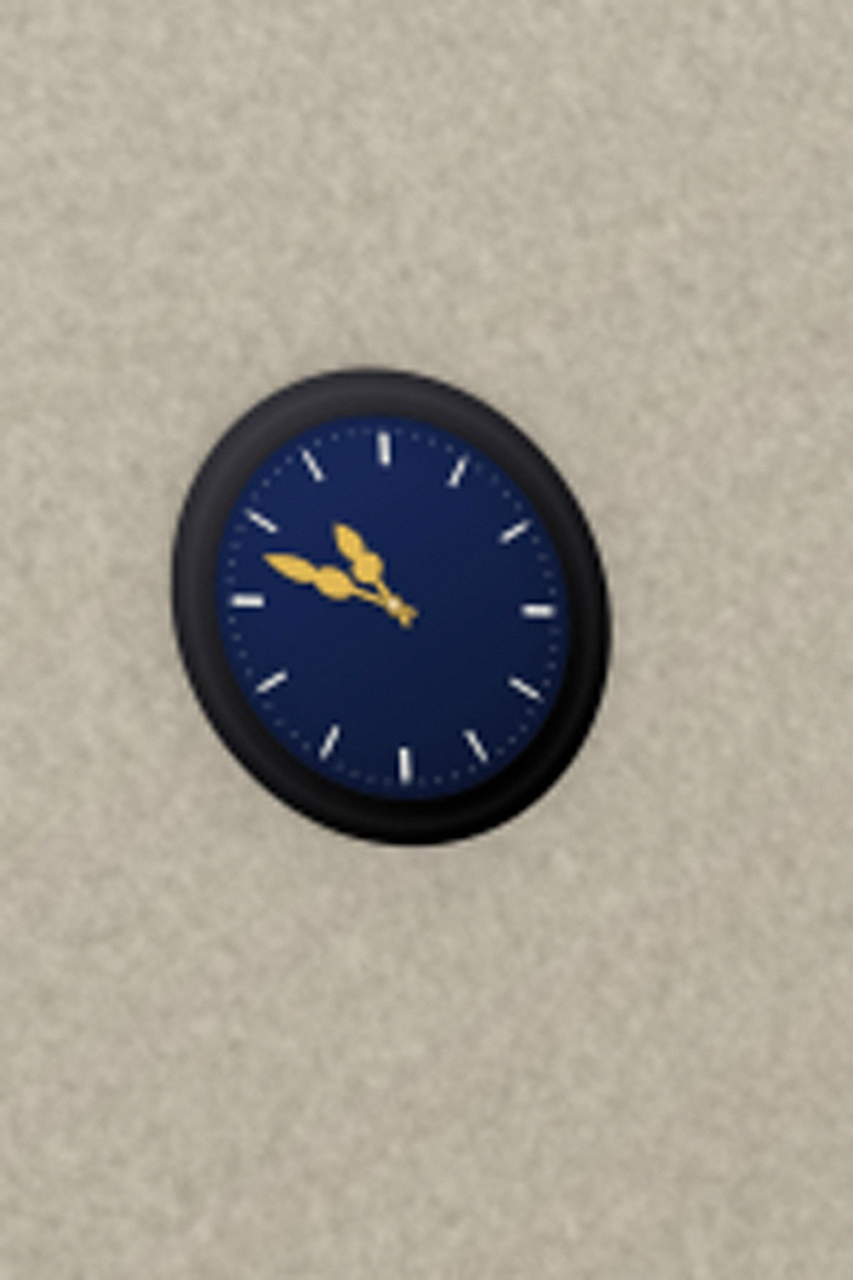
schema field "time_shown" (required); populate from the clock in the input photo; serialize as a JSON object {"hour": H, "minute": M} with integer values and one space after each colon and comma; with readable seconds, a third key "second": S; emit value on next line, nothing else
{"hour": 10, "minute": 48}
